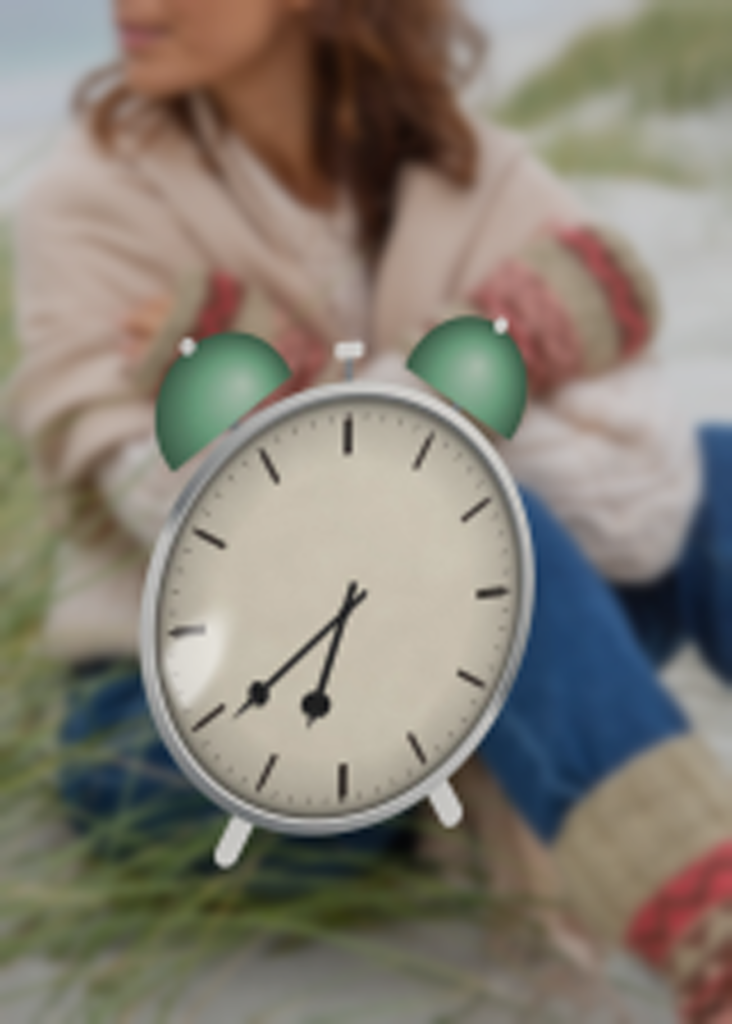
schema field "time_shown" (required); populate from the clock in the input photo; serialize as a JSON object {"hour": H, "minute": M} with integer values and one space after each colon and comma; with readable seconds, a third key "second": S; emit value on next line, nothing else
{"hour": 6, "minute": 39}
